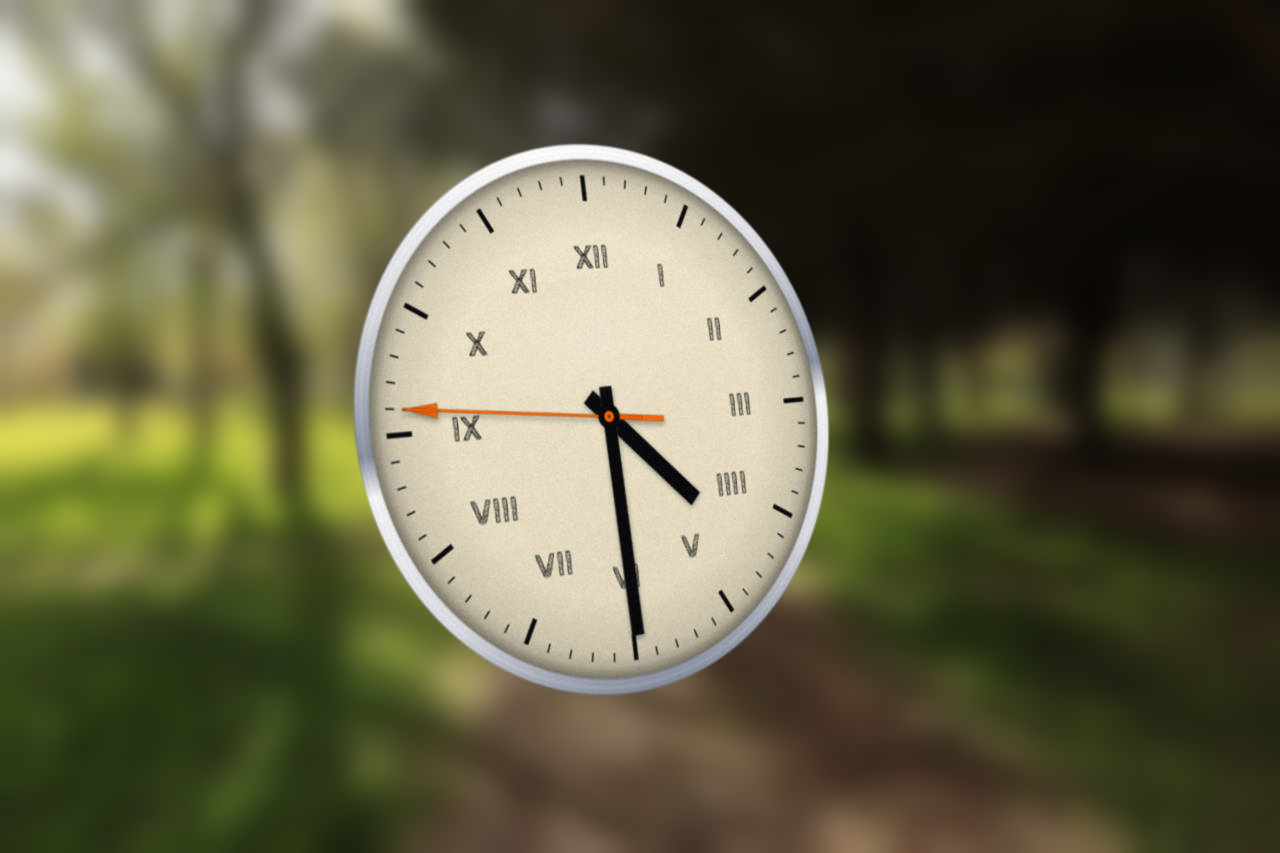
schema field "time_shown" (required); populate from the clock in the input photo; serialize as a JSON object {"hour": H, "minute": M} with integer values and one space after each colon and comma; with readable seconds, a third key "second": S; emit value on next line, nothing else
{"hour": 4, "minute": 29, "second": 46}
